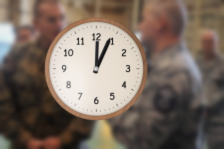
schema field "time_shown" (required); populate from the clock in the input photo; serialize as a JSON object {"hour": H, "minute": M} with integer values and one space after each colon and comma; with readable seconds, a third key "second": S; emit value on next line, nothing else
{"hour": 12, "minute": 4}
